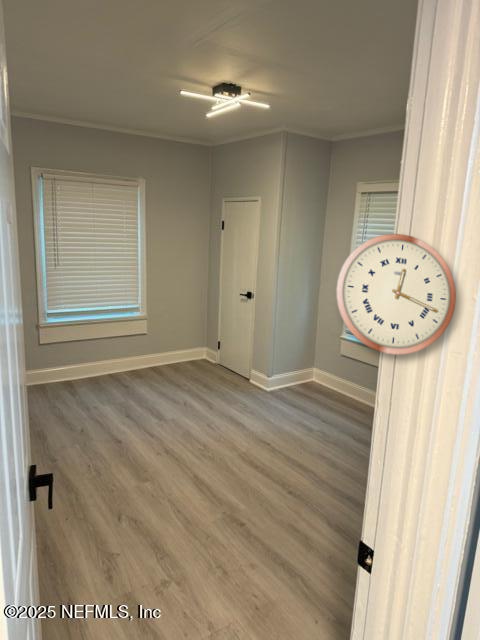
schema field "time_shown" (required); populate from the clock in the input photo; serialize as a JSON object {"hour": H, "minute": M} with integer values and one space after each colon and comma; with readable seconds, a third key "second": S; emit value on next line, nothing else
{"hour": 12, "minute": 18}
